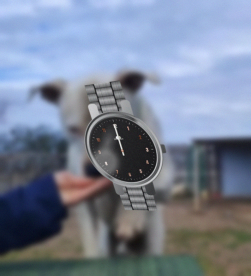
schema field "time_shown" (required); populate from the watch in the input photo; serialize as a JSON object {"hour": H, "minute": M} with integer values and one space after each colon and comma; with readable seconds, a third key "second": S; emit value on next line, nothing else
{"hour": 12, "minute": 0}
